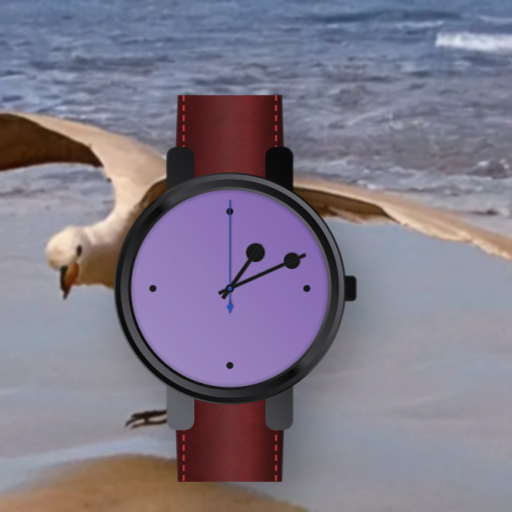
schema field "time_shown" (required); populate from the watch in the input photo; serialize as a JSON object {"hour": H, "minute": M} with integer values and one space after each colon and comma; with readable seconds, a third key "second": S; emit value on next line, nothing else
{"hour": 1, "minute": 11, "second": 0}
